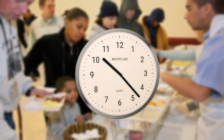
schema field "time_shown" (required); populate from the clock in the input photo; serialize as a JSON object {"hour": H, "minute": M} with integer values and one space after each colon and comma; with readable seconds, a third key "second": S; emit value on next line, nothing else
{"hour": 10, "minute": 23}
